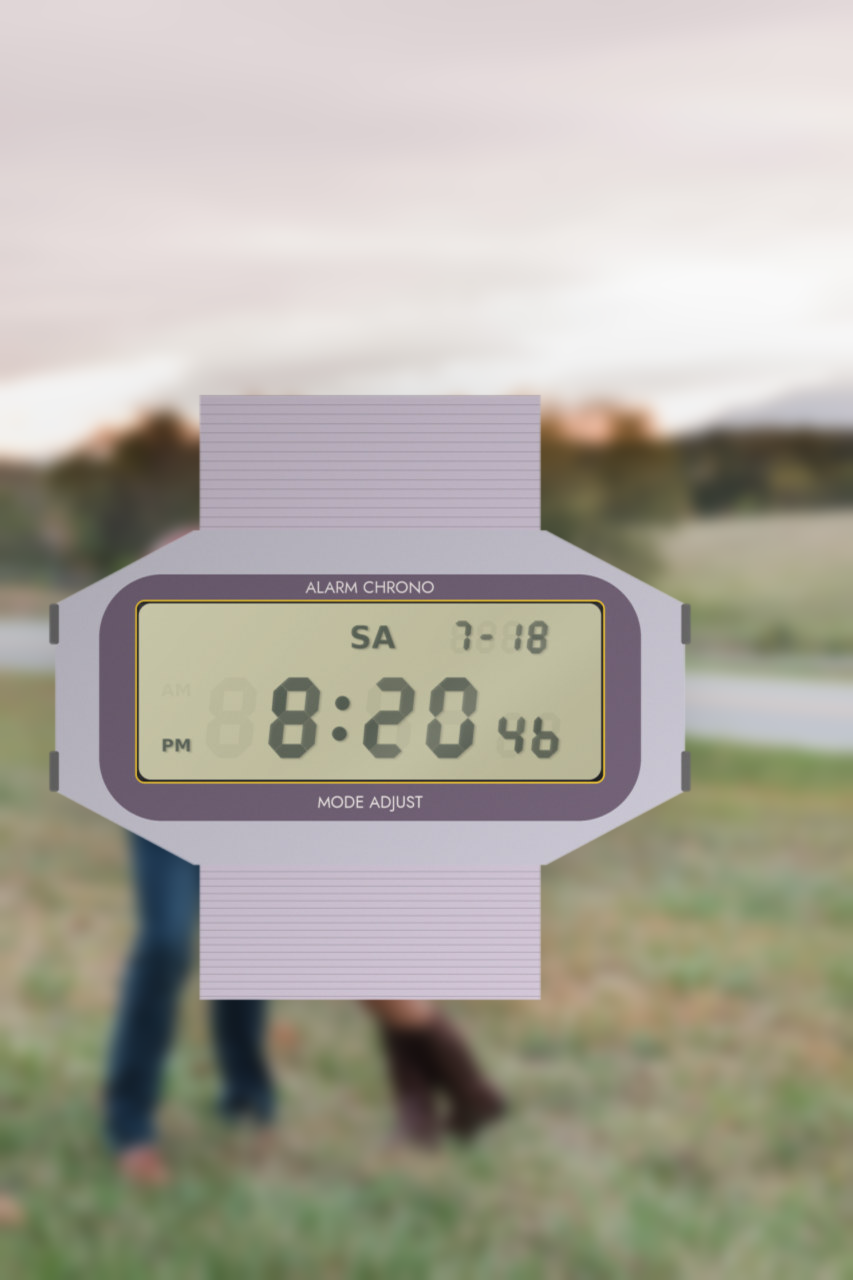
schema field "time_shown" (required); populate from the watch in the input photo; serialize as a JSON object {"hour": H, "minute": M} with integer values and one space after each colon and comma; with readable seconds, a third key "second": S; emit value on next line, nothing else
{"hour": 8, "minute": 20, "second": 46}
